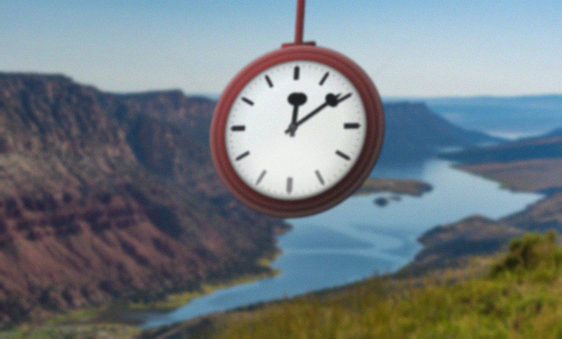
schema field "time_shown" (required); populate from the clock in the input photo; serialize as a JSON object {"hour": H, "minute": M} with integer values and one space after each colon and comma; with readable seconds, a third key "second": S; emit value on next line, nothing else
{"hour": 12, "minute": 9}
